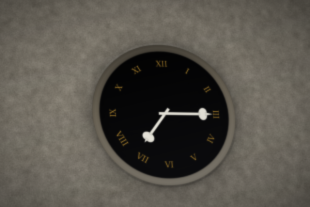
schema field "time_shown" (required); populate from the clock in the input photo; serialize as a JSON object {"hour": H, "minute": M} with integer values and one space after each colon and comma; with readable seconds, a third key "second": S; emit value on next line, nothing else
{"hour": 7, "minute": 15}
